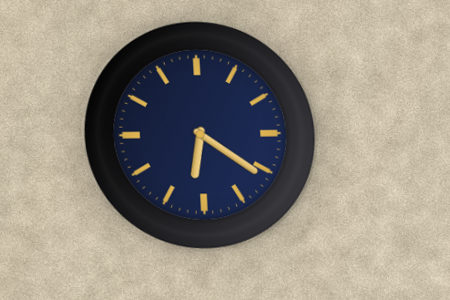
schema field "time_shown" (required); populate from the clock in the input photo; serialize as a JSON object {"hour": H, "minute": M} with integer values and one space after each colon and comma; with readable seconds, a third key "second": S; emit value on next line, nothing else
{"hour": 6, "minute": 21}
